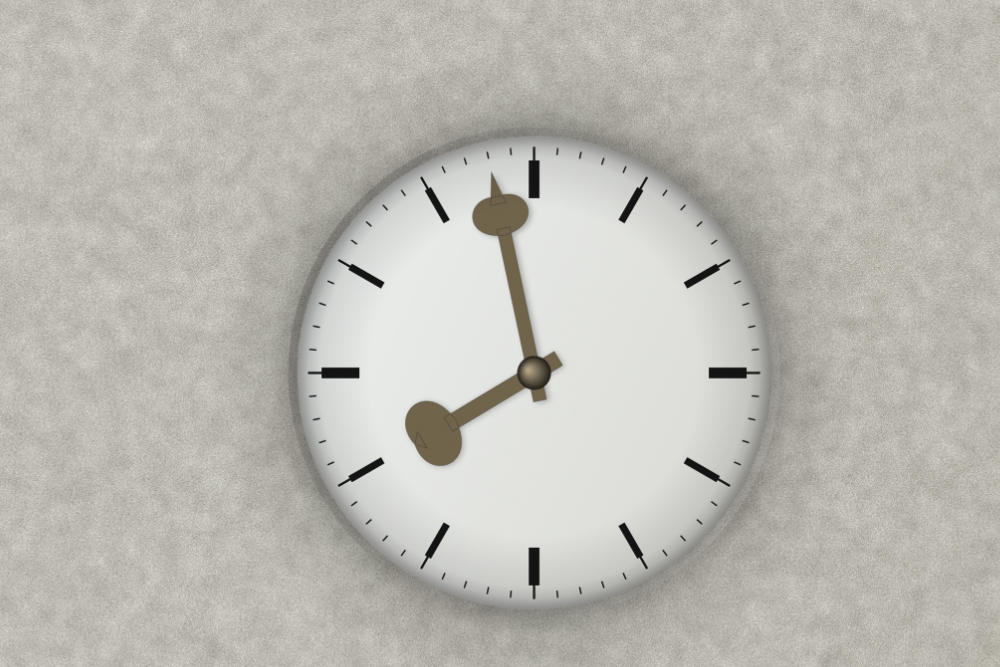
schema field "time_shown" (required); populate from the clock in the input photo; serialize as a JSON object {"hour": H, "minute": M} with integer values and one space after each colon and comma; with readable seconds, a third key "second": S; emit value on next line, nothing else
{"hour": 7, "minute": 58}
